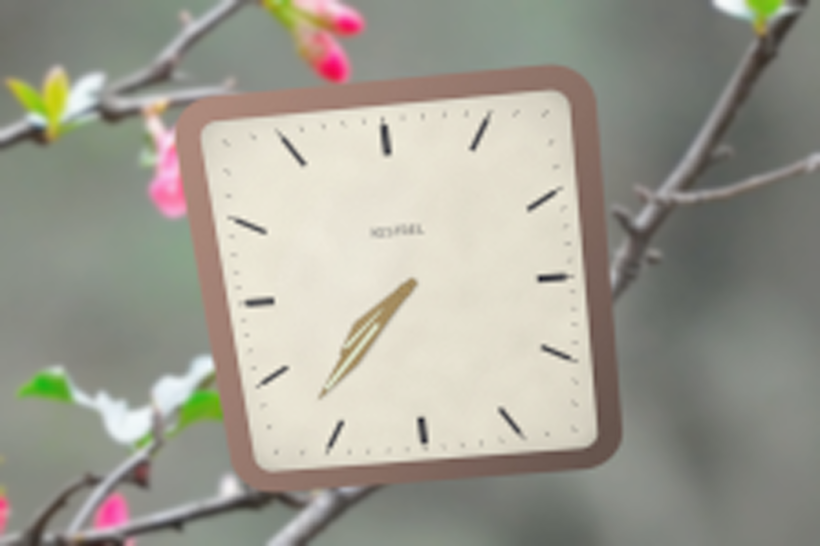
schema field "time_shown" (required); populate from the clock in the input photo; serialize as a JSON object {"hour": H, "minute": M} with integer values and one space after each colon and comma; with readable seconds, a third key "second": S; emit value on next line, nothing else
{"hour": 7, "minute": 37}
